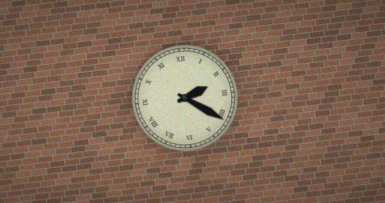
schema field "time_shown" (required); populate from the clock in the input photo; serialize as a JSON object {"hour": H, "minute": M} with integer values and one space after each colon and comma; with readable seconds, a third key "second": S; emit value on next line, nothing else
{"hour": 2, "minute": 21}
